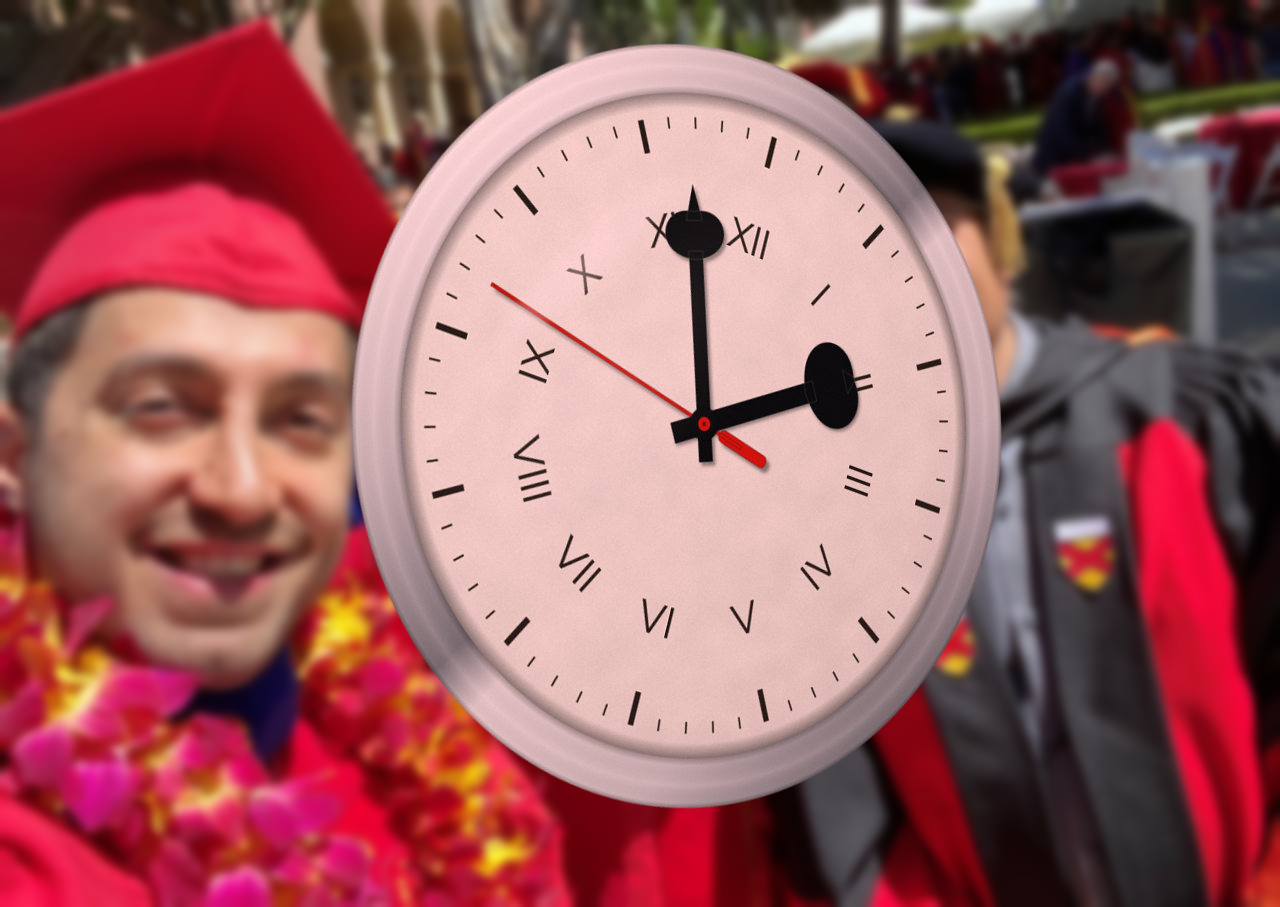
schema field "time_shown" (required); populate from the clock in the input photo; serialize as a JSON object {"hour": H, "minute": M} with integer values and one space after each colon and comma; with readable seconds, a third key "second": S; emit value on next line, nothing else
{"hour": 1, "minute": 56, "second": 47}
